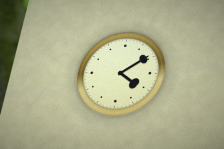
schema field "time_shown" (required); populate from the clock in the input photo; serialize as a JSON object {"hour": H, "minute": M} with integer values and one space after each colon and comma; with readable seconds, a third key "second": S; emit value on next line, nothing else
{"hour": 4, "minute": 9}
